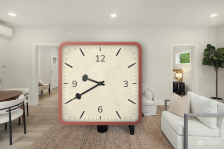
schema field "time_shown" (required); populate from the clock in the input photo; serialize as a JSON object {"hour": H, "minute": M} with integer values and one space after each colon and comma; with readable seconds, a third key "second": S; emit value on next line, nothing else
{"hour": 9, "minute": 40}
